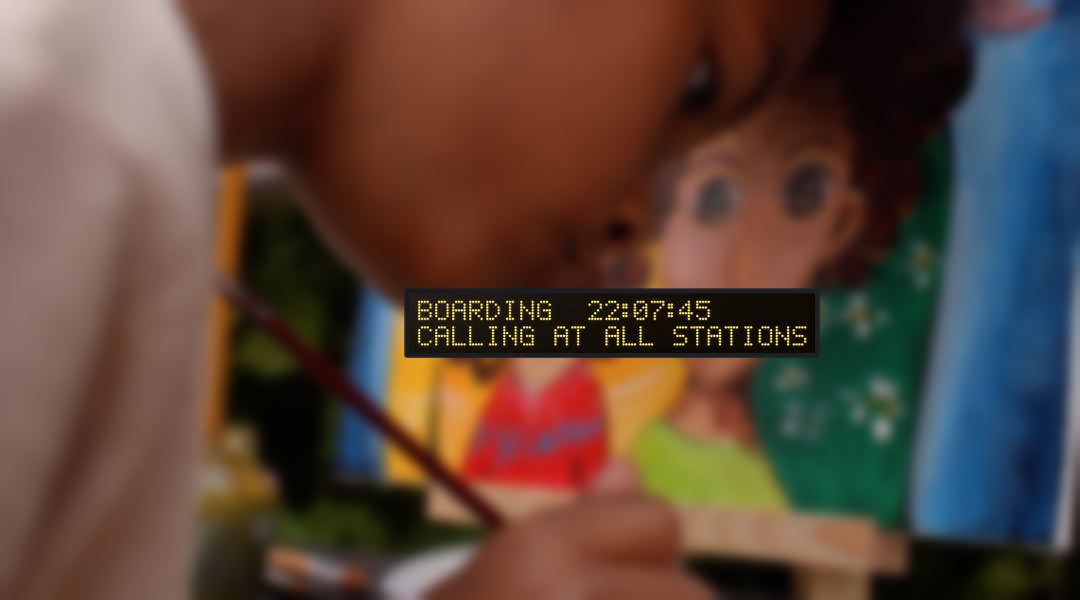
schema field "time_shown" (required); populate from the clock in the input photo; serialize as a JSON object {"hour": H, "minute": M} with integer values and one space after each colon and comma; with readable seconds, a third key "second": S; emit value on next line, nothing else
{"hour": 22, "minute": 7, "second": 45}
